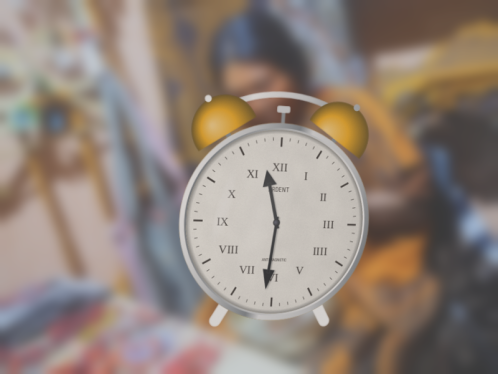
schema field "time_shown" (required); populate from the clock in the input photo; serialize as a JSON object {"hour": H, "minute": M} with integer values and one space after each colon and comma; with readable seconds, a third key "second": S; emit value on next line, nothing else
{"hour": 11, "minute": 31}
